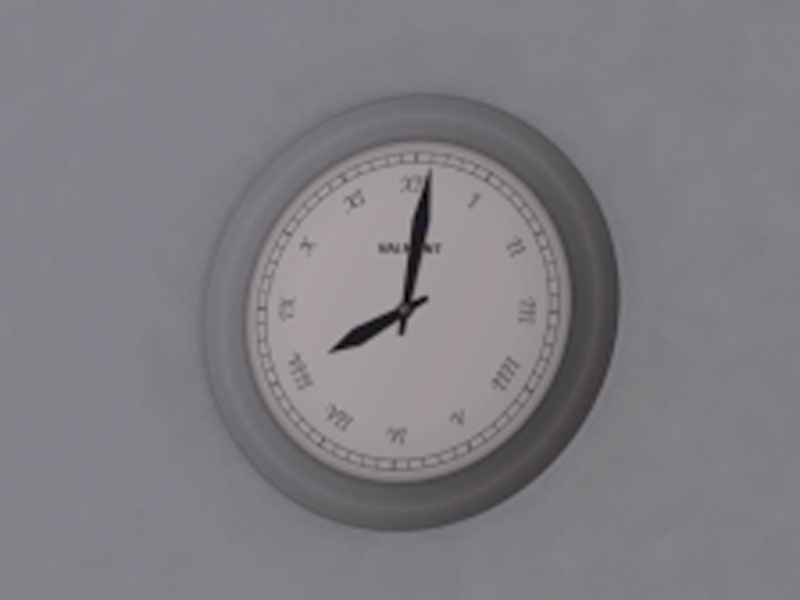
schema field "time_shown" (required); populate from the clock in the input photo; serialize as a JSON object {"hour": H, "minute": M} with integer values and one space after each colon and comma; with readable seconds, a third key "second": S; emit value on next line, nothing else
{"hour": 8, "minute": 1}
